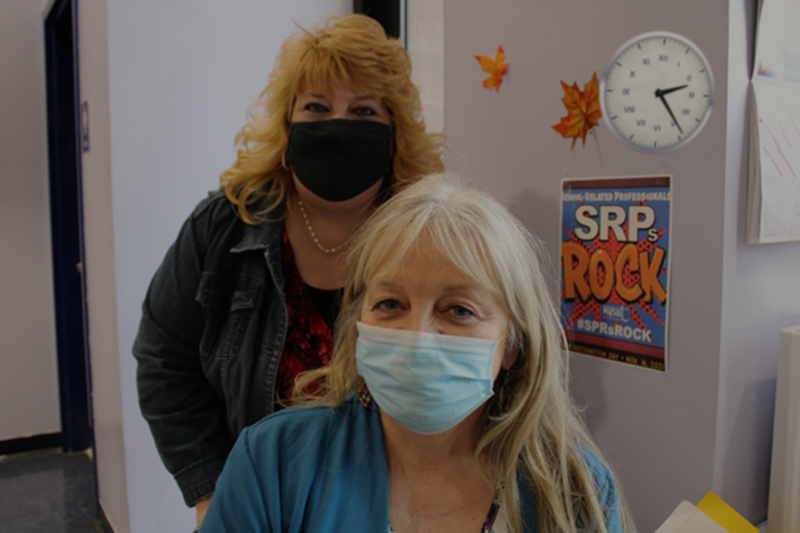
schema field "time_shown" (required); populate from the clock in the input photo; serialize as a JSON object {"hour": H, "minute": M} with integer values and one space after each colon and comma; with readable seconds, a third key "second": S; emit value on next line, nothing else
{"hour": 2, "minute": 24}
